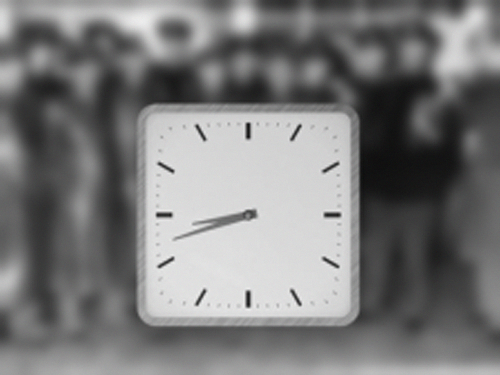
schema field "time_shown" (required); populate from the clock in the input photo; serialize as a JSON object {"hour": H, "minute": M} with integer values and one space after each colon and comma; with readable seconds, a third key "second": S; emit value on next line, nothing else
{"hour": 8, "minute": 42}
